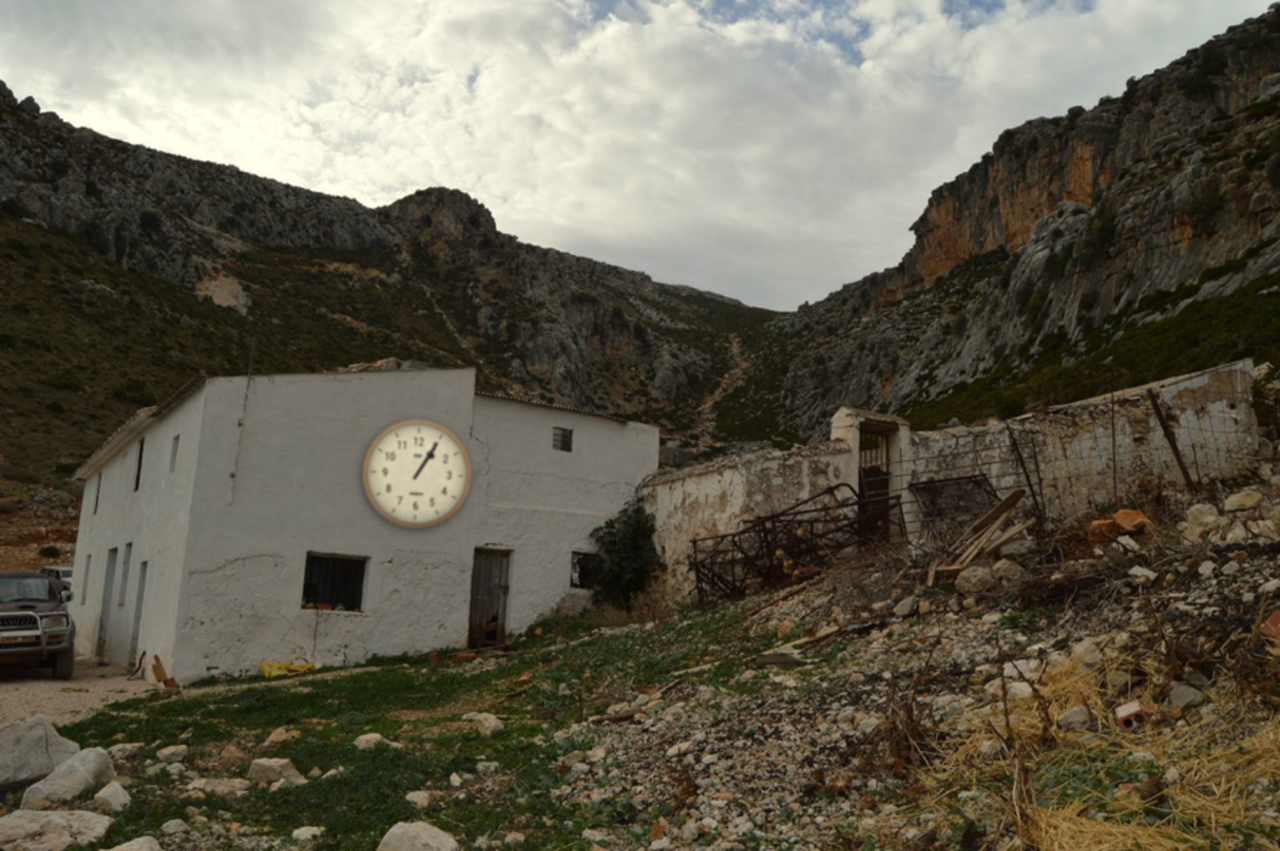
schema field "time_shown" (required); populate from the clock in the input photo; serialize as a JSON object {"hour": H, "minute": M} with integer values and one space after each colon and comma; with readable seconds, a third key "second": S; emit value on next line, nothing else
{"hour": 1, "minute": 5}
